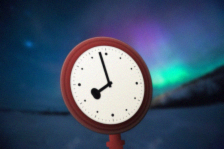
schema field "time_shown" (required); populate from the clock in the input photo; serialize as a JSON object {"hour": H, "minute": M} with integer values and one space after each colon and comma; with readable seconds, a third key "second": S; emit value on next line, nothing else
{"hour": 7, "minute": 58}
